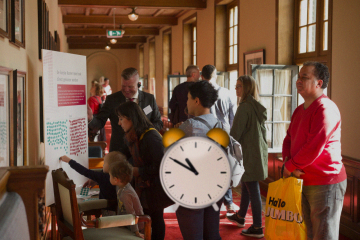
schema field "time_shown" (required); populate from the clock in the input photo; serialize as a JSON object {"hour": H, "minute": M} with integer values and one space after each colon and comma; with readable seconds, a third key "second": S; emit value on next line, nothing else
{"hour": 10, "minute": 50}
